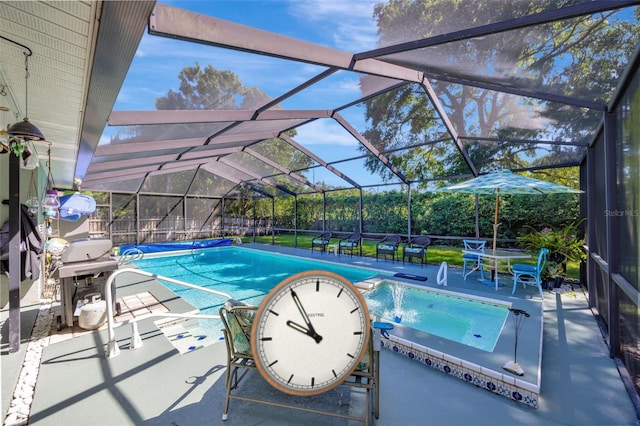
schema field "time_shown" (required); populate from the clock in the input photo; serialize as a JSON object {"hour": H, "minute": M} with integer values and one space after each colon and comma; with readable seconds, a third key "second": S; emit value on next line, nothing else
{"hour": 9, "minute": 55}
